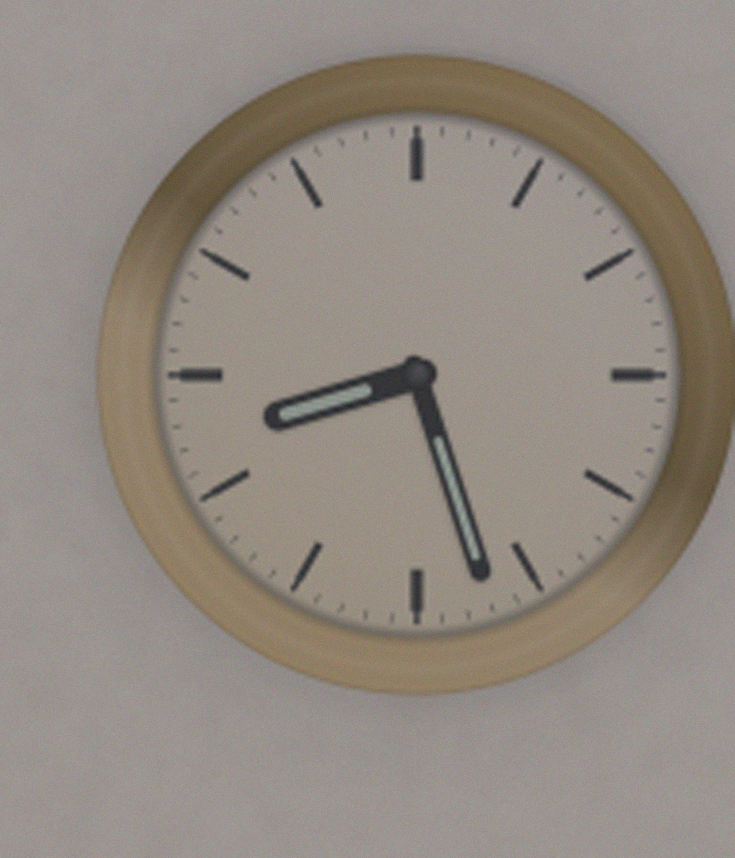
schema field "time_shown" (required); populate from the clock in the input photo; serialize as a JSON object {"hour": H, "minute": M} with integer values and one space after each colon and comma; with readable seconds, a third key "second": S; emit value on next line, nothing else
{"hour": 8, "minute": 27}
